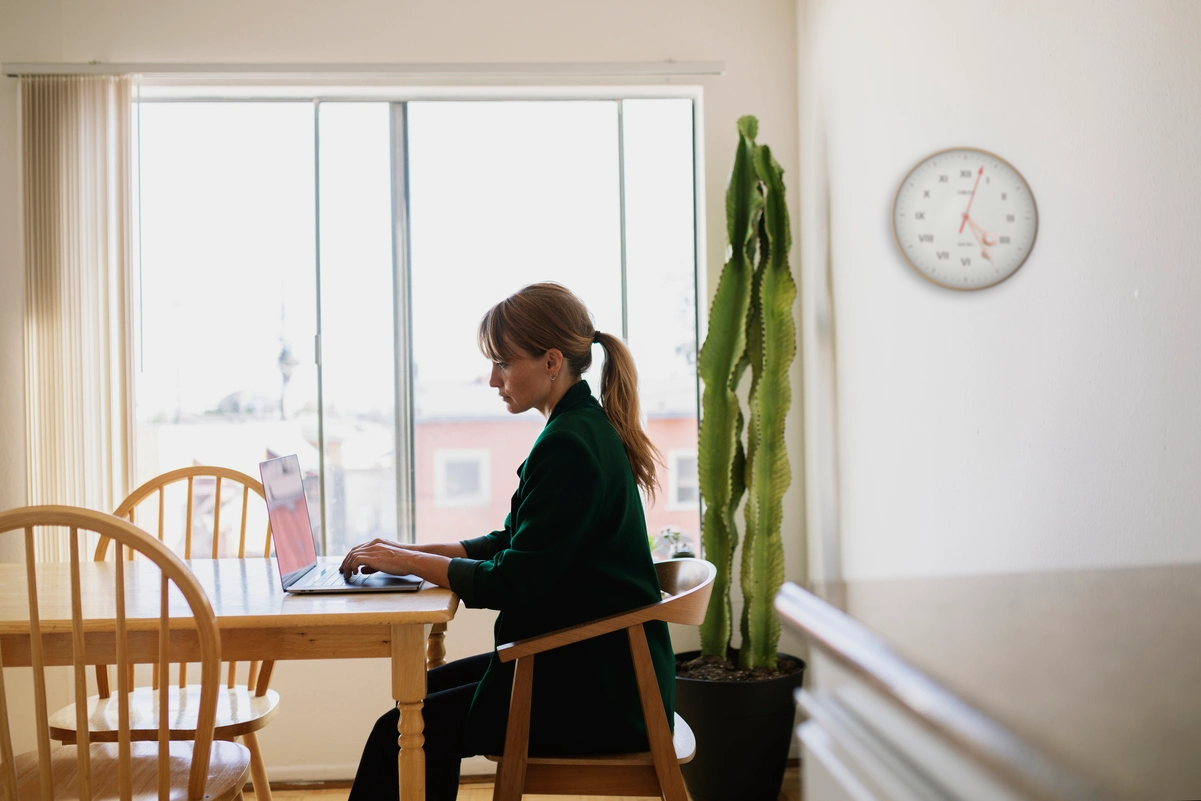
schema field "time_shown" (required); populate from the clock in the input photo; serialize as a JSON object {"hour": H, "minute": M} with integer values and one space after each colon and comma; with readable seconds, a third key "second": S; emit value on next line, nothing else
{"hour": 4, "minute": 25, "second": 3}
